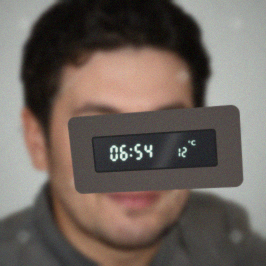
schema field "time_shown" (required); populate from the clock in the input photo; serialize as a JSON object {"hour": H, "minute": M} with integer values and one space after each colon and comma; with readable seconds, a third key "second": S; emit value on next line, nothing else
{"hour": 6, "minute": 54}
